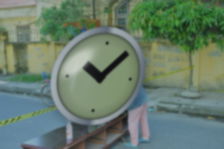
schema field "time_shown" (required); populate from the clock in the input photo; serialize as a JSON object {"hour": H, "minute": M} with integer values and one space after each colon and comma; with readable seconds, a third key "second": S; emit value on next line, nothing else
{"hour": 10, "minute": 7}
